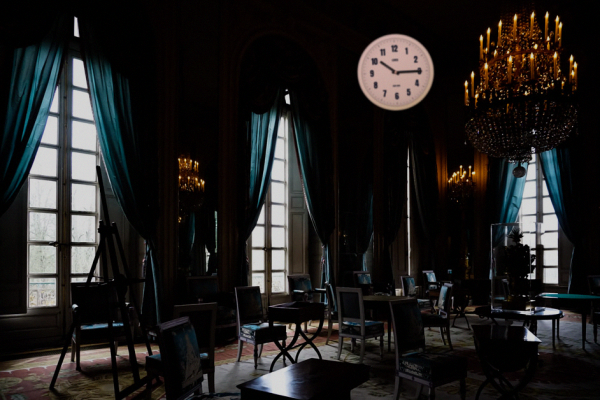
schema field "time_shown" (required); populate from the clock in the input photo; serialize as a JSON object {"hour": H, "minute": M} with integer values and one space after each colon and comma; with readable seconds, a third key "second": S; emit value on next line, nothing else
{"hour": 10, "minute": 15}
